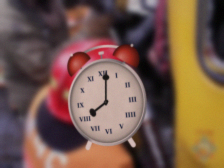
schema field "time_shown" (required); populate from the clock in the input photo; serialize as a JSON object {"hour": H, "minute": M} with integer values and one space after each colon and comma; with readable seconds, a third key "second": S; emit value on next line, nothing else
{"hour": 8, "minute": 1}
